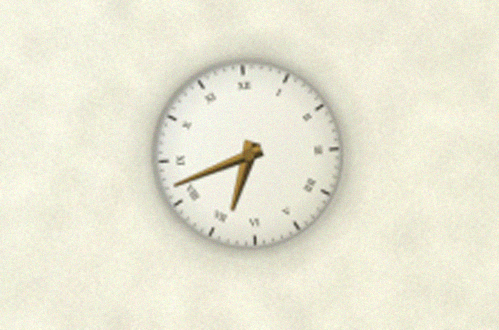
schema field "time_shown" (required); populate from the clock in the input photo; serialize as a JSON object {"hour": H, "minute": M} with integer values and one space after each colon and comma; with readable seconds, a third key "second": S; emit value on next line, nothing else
{"hour": 6, "minute": 42}
